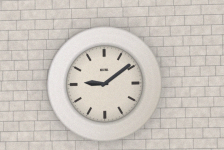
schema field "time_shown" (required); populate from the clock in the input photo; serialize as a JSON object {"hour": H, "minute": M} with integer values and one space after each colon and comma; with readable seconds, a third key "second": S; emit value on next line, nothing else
{"hour": 9, "minute": 9}
